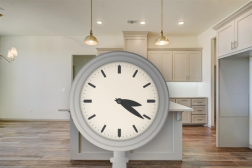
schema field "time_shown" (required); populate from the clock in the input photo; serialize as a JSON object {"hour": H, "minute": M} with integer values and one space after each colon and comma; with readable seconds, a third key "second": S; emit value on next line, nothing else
{"hour": 3, "minute": 21}
